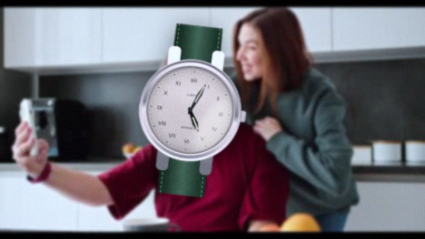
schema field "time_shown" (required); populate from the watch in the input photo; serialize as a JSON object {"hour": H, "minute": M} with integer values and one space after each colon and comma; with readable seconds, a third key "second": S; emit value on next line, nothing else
{"hour": 5, "minute": 4}
